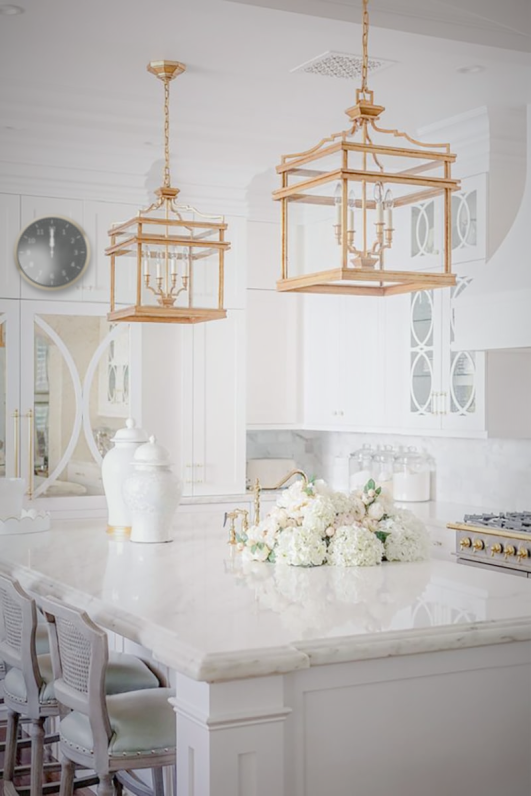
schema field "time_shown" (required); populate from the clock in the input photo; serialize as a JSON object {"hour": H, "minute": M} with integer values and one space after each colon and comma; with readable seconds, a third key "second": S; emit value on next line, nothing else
{"hour": 12, "minute": 0}
